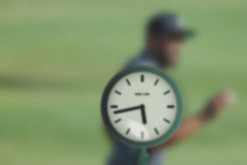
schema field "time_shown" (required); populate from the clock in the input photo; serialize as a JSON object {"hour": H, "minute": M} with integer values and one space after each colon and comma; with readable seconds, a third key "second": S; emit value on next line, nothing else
{"hour": 5, "minute": 43}
